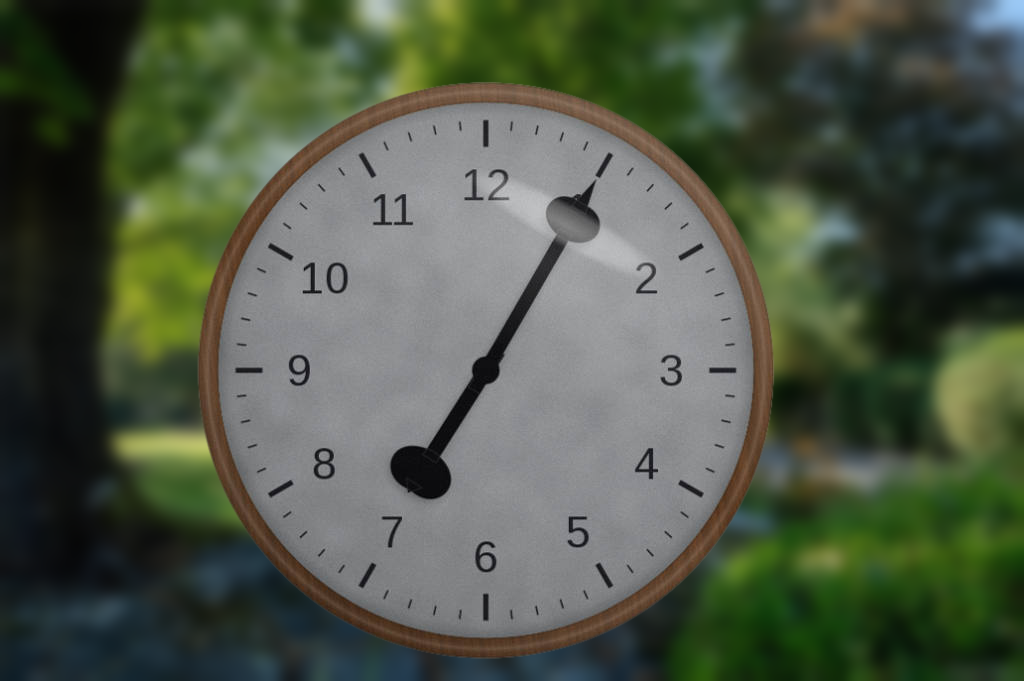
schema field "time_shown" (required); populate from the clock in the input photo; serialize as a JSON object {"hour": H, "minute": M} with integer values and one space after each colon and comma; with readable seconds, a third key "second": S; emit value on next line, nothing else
{"hour": 7, "minute": 5}
